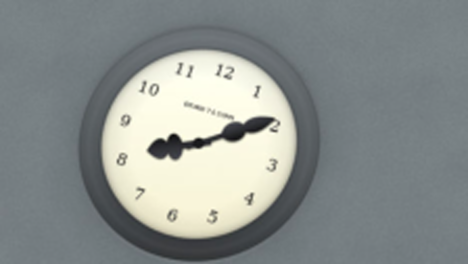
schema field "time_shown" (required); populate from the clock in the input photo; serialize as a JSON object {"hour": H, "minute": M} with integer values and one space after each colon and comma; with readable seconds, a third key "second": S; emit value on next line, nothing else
{"hour": 8, "minute": 9}
